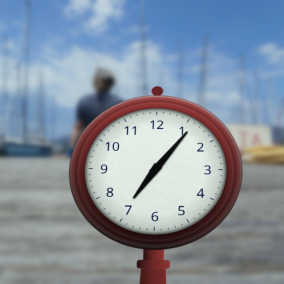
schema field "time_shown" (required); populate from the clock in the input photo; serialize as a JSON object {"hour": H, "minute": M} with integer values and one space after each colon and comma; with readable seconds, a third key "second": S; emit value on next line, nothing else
{"hour": 7, "minute": 6}
